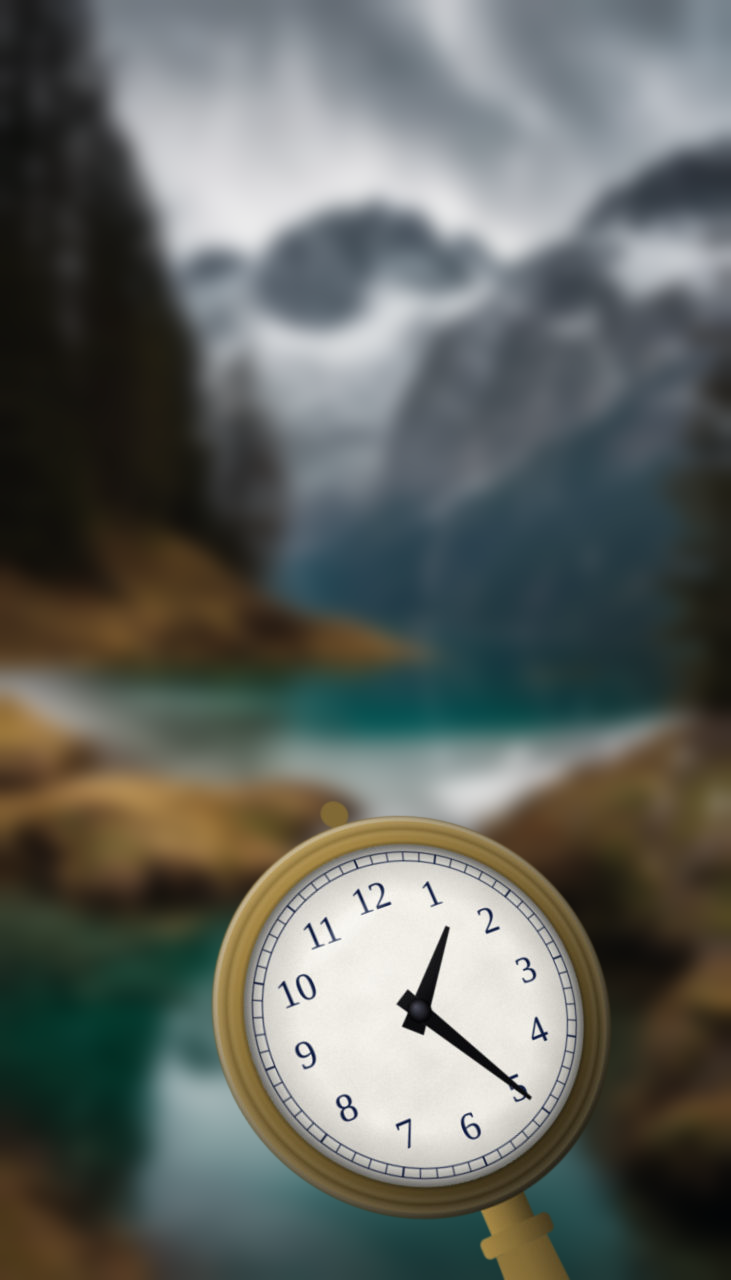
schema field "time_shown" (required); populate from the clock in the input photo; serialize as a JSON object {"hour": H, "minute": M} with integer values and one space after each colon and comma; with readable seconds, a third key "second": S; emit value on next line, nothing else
{"hour": 1, "minute": 25}
